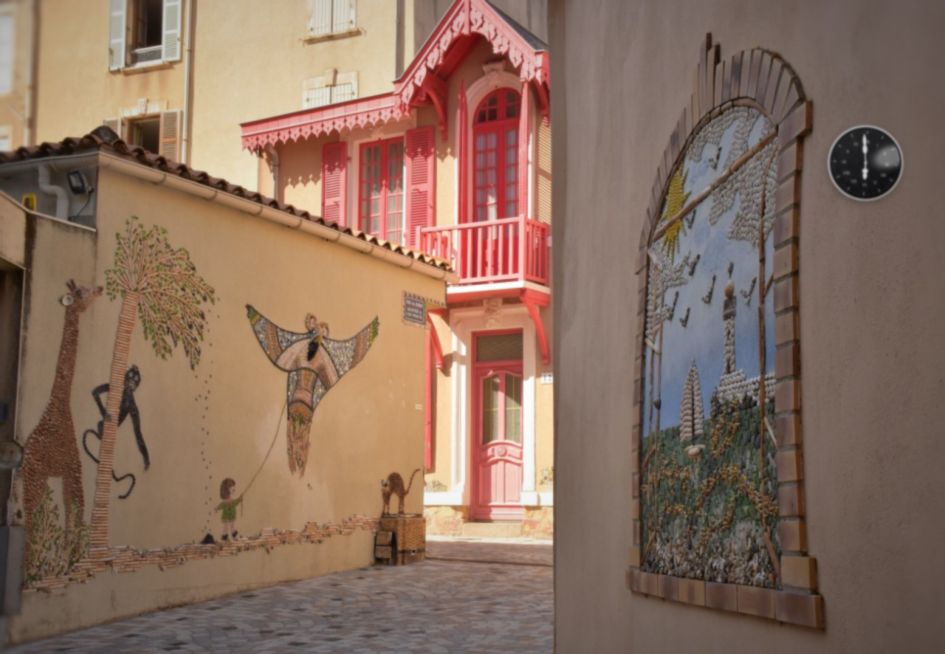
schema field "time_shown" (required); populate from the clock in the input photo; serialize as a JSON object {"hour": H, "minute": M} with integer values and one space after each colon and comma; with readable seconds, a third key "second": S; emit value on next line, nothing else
{"hour": 5, "minute": 59}
